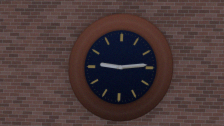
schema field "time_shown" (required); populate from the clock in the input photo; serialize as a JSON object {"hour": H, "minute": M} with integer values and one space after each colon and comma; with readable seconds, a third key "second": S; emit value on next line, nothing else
{"hour": 9, "minute": 14}
